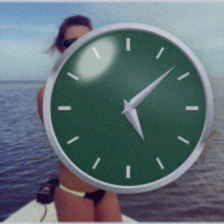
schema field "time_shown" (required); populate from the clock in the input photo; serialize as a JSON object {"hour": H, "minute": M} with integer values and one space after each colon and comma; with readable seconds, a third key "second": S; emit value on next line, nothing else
{"hour": 5, "minute": 8}
